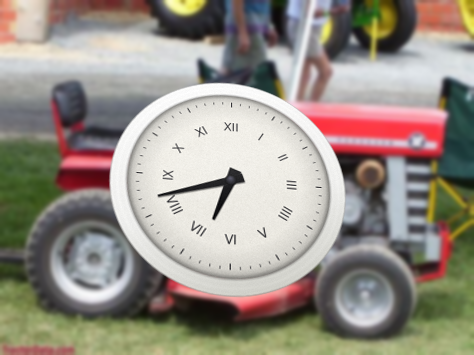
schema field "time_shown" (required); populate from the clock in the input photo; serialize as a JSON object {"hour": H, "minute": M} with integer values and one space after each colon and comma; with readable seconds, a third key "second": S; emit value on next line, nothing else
{"hour": 6, "minute": 42}
